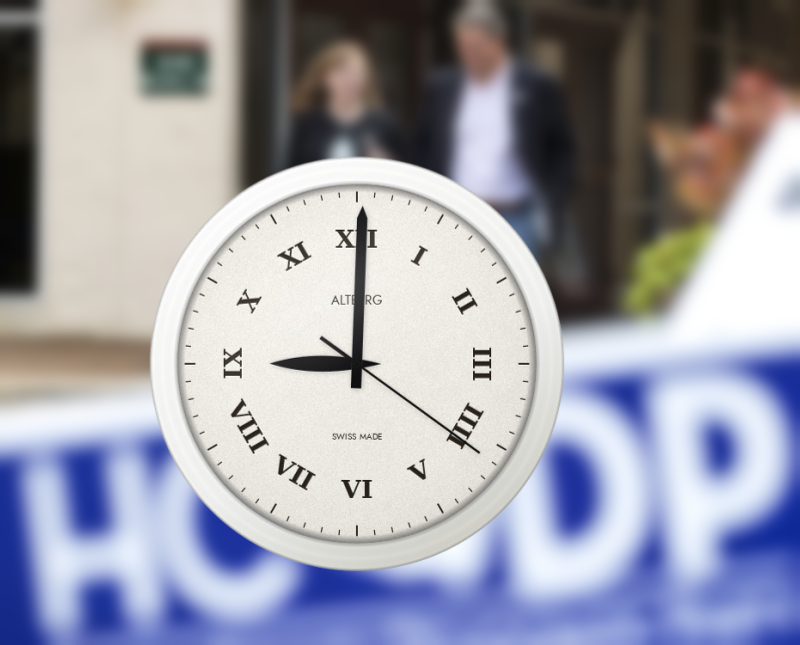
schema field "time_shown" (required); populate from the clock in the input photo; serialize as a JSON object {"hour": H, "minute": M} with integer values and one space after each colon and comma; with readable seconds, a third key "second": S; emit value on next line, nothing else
{"hour": 9, "minute": 0, "second": 21}
